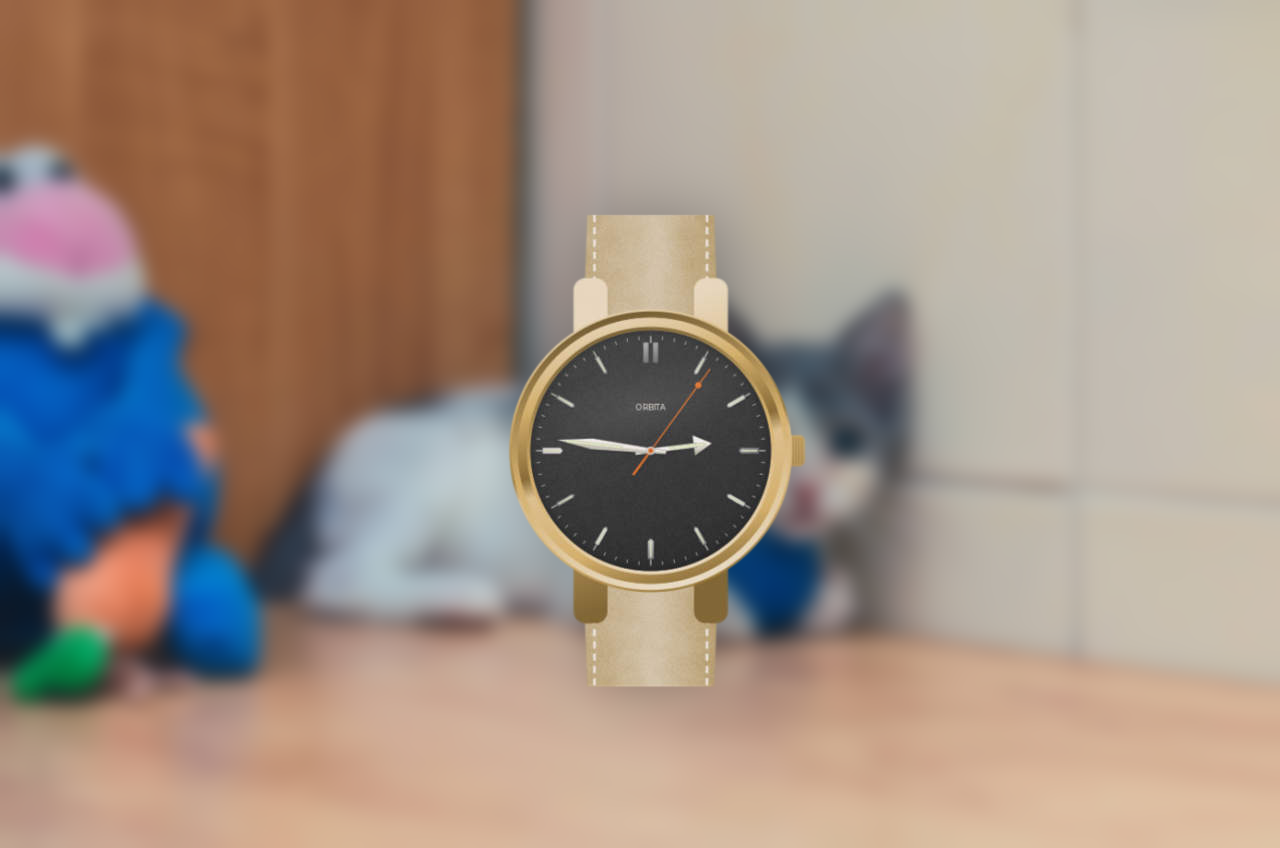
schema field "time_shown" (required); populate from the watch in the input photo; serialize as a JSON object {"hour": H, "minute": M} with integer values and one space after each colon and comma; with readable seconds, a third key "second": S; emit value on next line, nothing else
{"hour": 2, "minute": 46, "second": 6}
